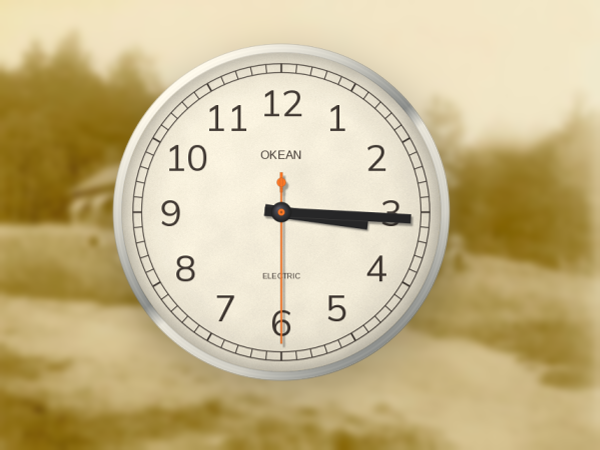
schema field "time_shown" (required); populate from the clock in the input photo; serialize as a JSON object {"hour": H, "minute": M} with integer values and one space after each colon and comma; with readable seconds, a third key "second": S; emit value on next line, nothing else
{"hour": 3, "minute": 15, "second": 30}
